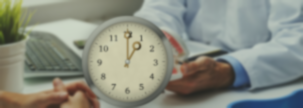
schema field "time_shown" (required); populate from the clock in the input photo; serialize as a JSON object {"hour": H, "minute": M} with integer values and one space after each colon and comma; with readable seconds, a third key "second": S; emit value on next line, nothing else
{"hour": 1, "minute": 0}
